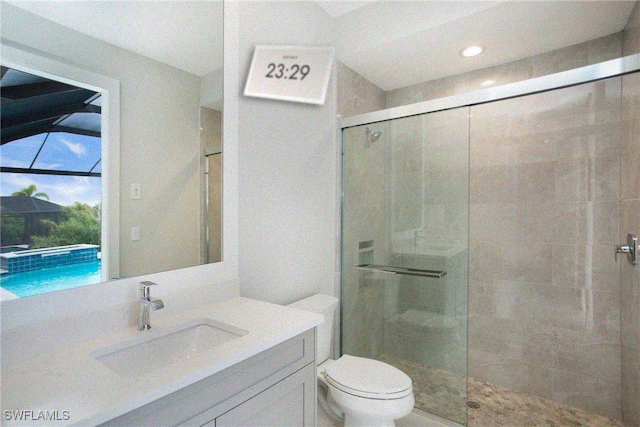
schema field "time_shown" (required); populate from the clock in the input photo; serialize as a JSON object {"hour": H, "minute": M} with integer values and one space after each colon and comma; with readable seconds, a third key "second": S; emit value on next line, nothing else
{"hour": 23, "minute": 29}
